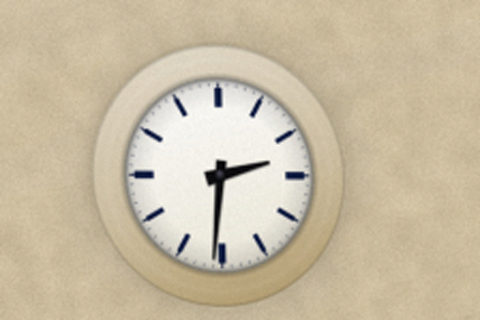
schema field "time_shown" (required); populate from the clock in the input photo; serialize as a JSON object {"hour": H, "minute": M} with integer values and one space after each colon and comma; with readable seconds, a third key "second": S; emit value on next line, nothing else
{"hour": 2, "minute": 31}
